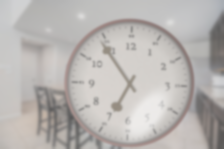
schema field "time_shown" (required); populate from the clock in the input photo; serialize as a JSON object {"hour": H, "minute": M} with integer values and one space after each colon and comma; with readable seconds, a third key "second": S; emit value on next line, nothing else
{"hour": 6, "minute": 54}
